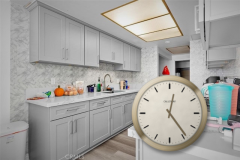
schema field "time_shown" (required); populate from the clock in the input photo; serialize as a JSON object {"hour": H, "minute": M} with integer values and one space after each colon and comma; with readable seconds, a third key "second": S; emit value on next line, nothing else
{"hour": 12, "minute": 24}
